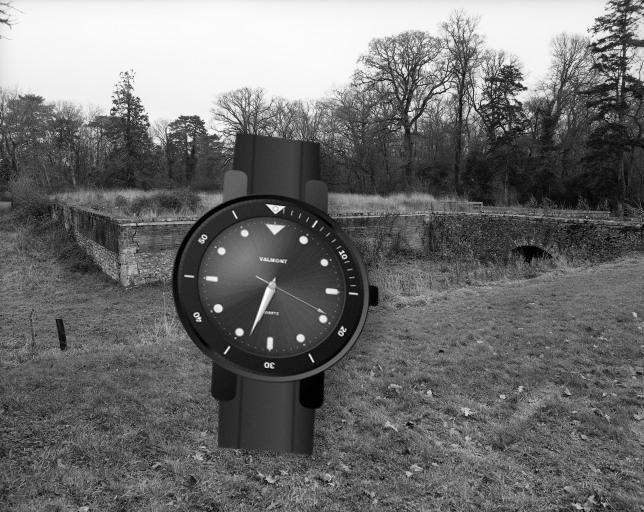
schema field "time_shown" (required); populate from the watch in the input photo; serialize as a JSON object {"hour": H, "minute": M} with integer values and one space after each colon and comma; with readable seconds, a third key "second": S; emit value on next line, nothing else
{"hour": 6, "minute": 33, "second": 19}
